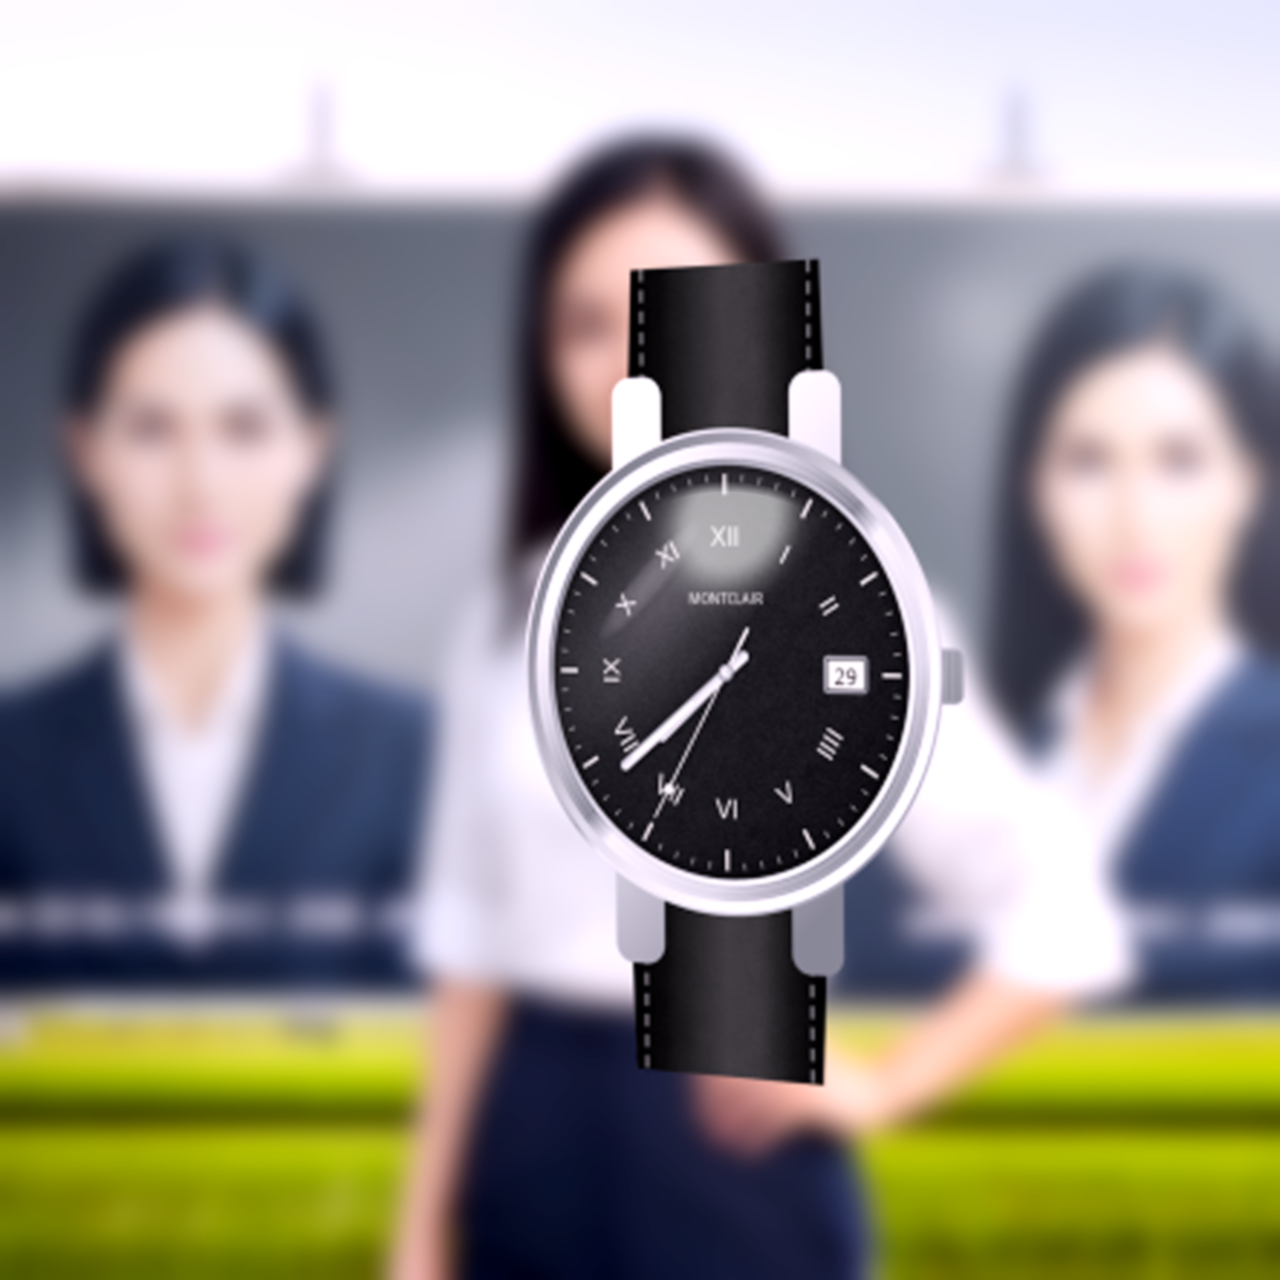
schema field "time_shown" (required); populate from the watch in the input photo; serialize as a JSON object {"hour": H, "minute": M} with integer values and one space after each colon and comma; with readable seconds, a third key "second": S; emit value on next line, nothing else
{"hour": 7, "minute": 38, "second": 35}
